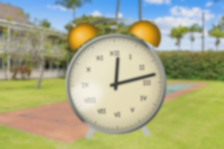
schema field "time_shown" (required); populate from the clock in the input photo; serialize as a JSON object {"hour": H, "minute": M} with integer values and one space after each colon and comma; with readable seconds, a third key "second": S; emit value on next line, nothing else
{"hour": 12, "minute": 13}
